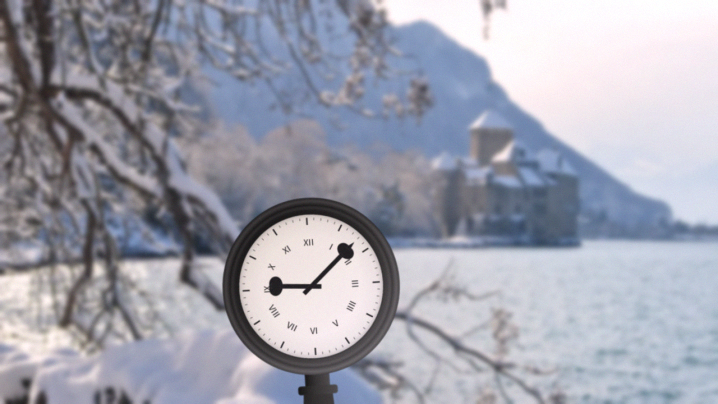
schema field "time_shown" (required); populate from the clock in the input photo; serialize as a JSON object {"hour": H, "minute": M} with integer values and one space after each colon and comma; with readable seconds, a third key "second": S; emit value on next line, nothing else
{"hour": 9, "minute": 8}
